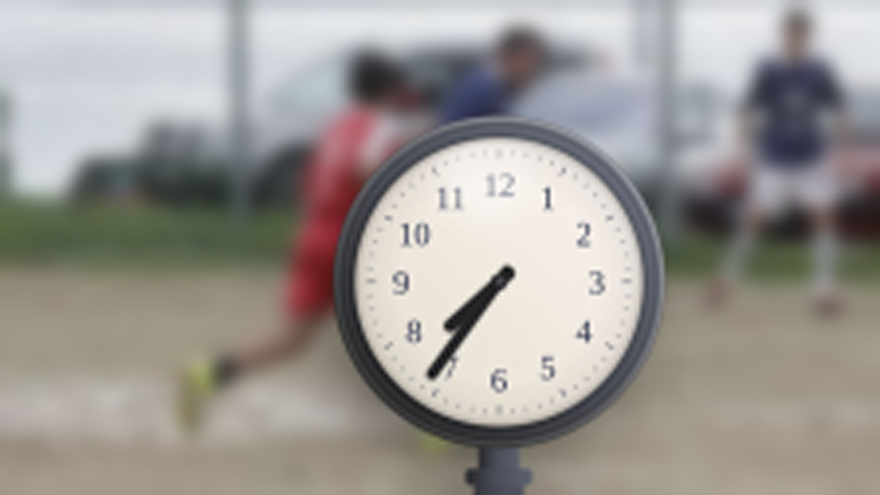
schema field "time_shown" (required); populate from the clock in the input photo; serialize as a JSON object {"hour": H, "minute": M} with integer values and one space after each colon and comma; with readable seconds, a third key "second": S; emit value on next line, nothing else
{"hour": 7, "minute": 36}
